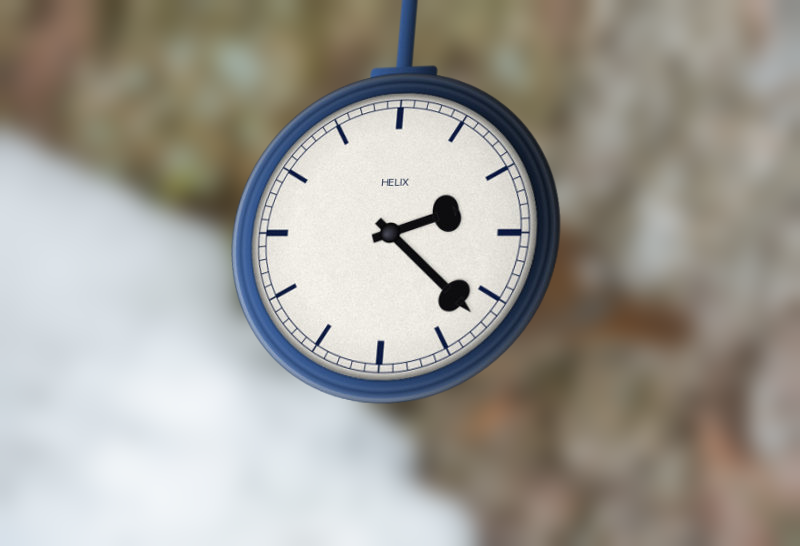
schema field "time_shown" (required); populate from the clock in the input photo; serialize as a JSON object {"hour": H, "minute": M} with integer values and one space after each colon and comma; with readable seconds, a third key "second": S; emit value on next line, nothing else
{"hour": 2, "minute": 22}
